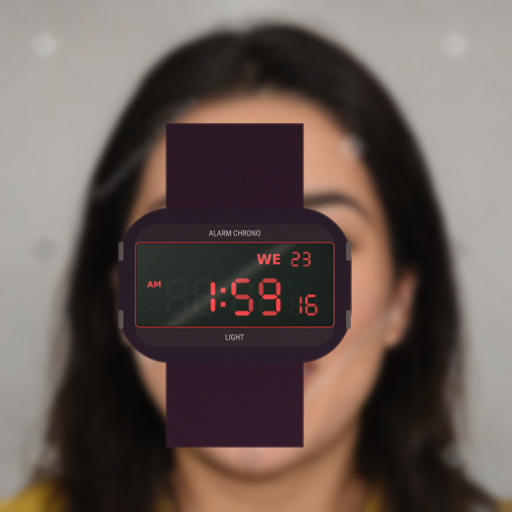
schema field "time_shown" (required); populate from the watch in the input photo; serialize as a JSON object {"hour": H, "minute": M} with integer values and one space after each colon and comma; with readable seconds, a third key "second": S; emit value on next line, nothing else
{"hour": 1, "minute": 59, "second": 16}
